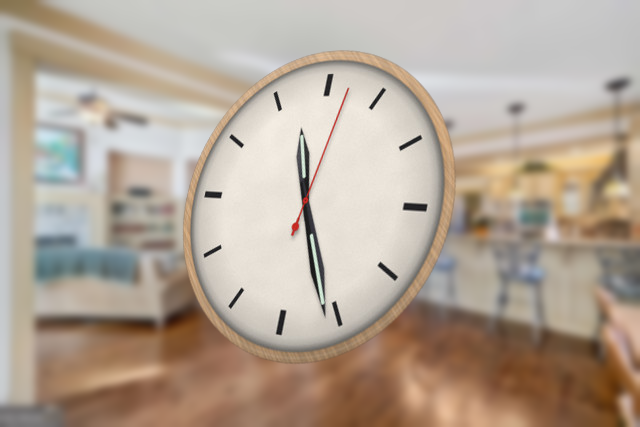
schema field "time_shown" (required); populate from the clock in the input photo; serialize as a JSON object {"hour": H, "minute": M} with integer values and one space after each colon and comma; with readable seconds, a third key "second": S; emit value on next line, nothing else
{"hour": 11, "minute": 26, "second": 2}
